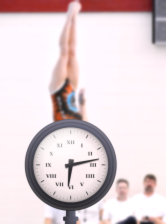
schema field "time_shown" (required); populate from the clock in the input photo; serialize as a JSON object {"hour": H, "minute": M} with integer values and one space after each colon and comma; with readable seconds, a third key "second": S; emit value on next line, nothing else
{"hour": 6, "minute": 13}
